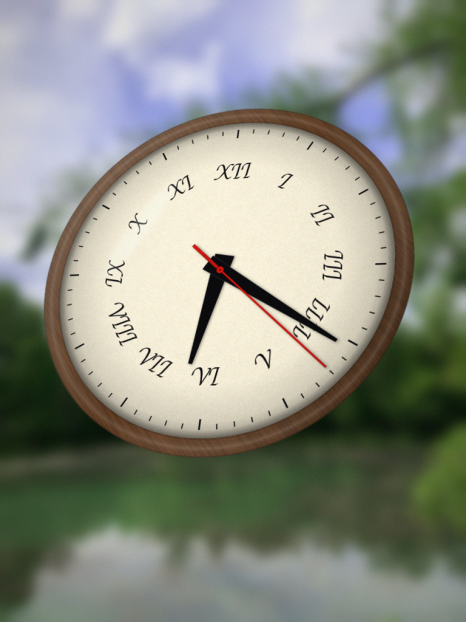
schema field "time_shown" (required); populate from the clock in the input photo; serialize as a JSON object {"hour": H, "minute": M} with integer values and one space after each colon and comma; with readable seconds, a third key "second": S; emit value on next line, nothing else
{"hour": 6, "minute": 20, "second": 22}
